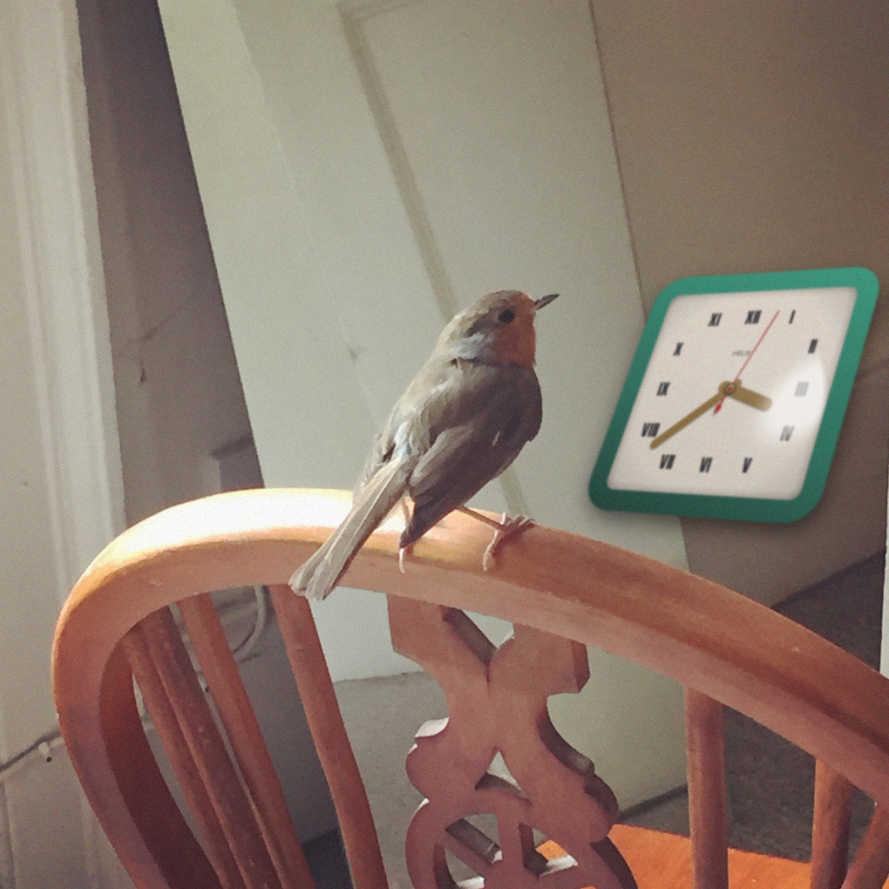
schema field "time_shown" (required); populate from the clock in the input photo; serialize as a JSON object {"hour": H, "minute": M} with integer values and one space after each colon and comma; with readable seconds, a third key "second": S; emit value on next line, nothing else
{"hour": 3, "minute": 38, "second": 3}
